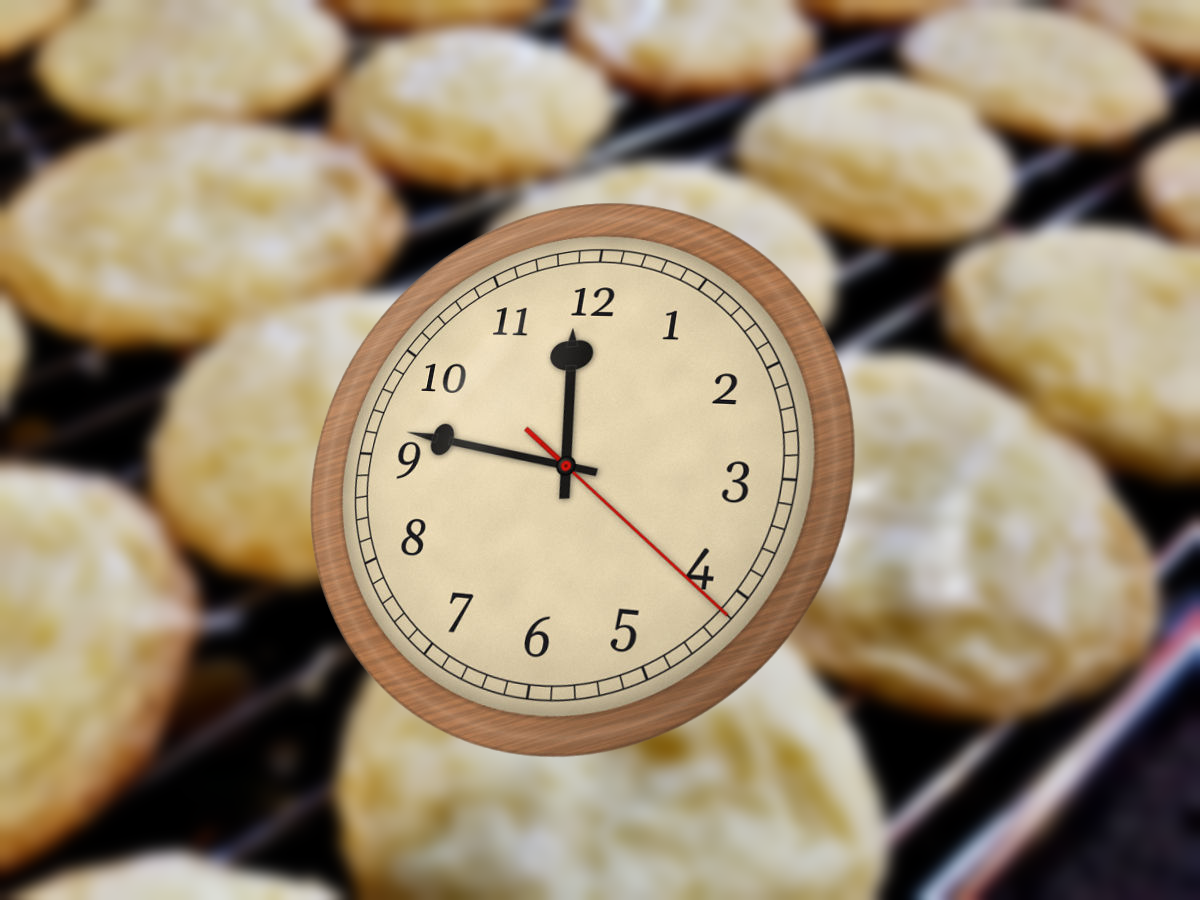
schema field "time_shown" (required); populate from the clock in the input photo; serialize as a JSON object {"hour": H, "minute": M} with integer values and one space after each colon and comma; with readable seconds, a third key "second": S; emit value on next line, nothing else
{"hour": 11, "minute": 46, "second": 21}
